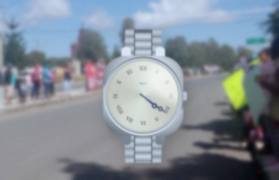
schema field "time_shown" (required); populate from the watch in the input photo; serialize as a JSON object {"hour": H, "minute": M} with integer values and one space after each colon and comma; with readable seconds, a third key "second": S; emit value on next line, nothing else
{"hour": 4, "minute": 21}
